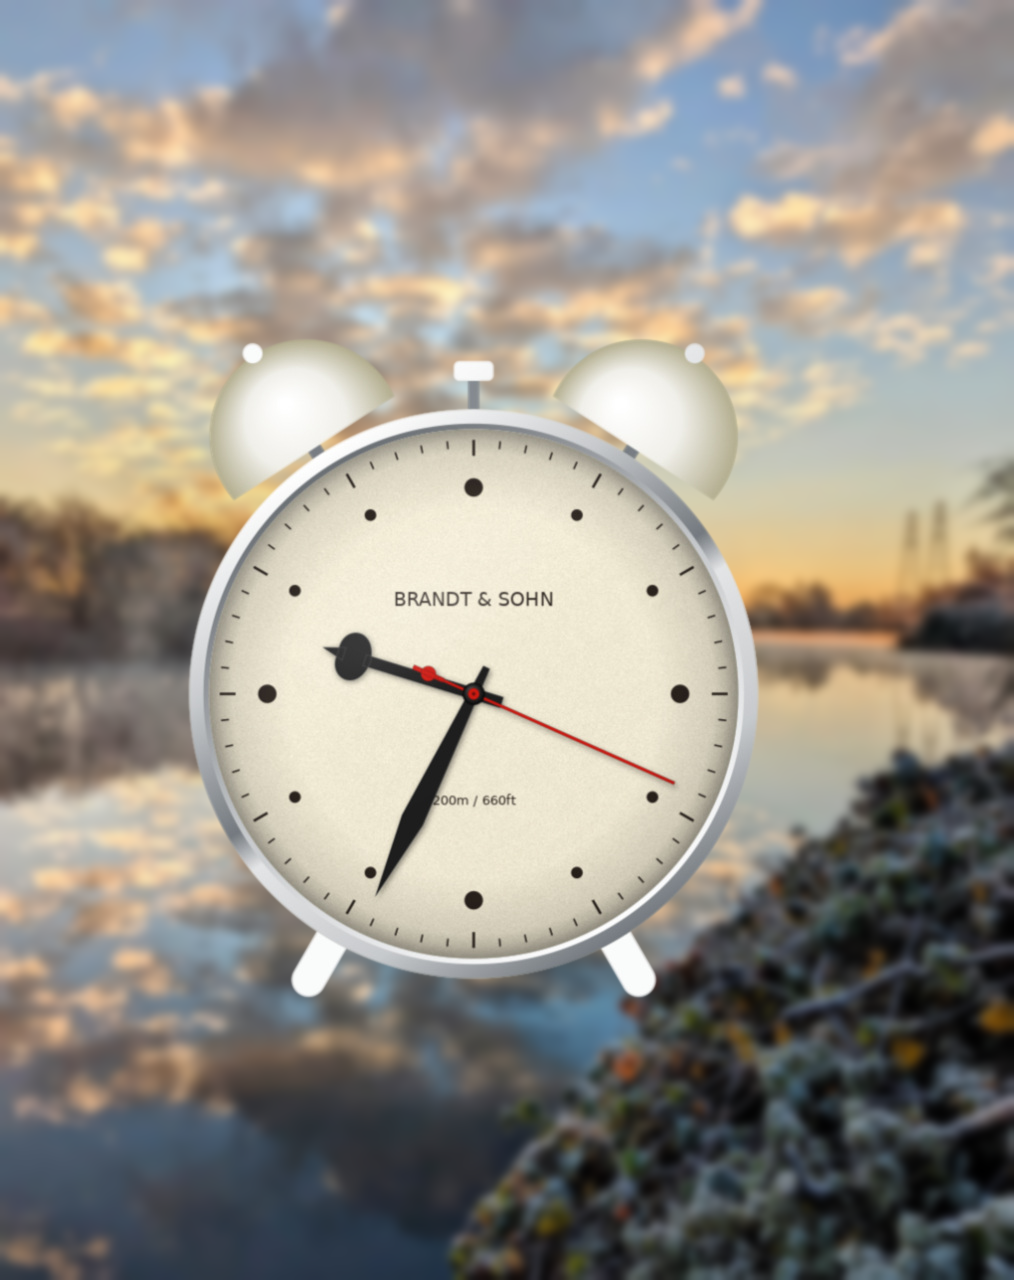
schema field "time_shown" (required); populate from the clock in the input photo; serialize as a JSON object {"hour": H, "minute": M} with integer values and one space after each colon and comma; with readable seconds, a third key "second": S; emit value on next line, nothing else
{"hour": 9, "minute": 34, "second": 19}
